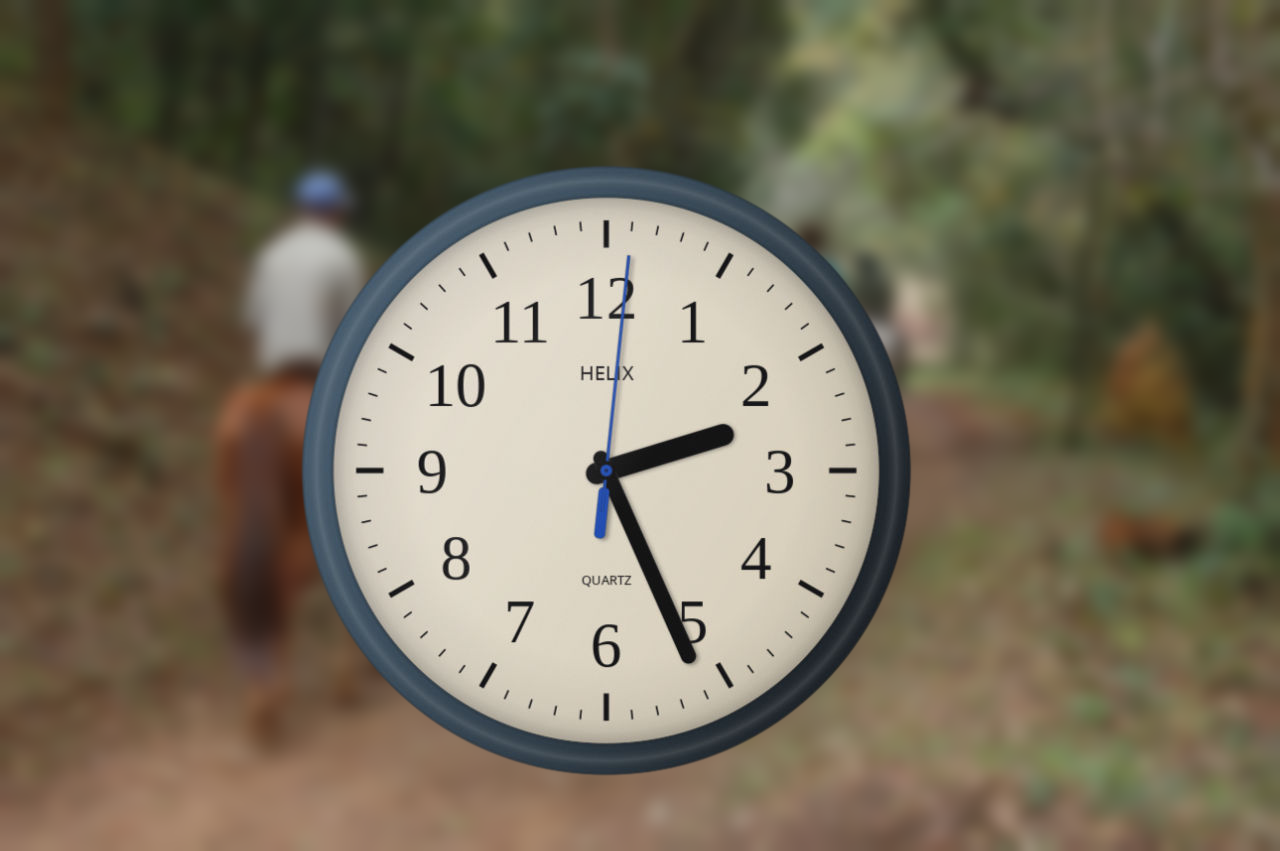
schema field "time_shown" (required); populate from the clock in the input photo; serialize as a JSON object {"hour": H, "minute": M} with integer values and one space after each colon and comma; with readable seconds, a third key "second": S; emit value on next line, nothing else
{"hour": 2, "minute": 26, "second": 1}
